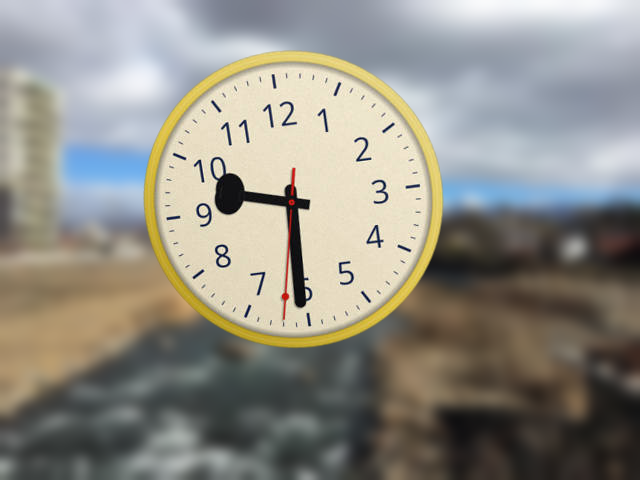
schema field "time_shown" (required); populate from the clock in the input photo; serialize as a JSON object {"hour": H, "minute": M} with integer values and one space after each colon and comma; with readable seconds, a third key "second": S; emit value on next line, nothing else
{"hour": 9, "minute": 30, "second": 32}
